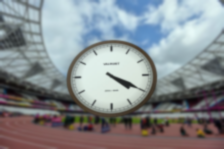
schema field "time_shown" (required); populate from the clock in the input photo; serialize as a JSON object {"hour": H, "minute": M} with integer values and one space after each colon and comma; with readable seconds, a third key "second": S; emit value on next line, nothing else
{"hour": 4, "minute": 20}
